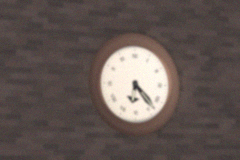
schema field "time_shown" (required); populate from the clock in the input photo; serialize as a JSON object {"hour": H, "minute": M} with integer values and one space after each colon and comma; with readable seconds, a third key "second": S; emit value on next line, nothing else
{"hour": 6, "minute": 23}
